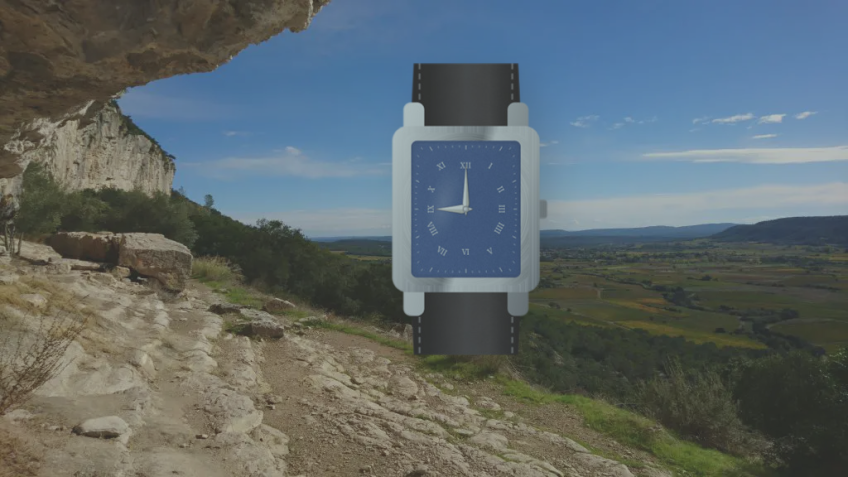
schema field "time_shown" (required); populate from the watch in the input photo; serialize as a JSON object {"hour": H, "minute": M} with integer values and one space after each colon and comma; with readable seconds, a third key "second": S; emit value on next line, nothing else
{"hour": 9, "minute": 0}
